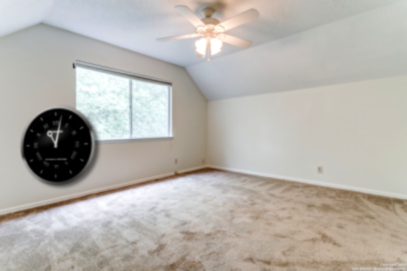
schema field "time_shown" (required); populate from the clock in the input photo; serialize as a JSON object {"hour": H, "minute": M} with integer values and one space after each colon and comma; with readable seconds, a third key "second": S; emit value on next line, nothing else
{"hour": 11, "minute": 2}
